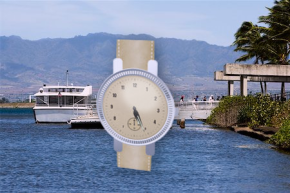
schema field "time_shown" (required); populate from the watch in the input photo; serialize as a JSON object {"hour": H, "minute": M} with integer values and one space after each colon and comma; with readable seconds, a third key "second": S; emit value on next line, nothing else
{"hour": 5, "minute": 26}
